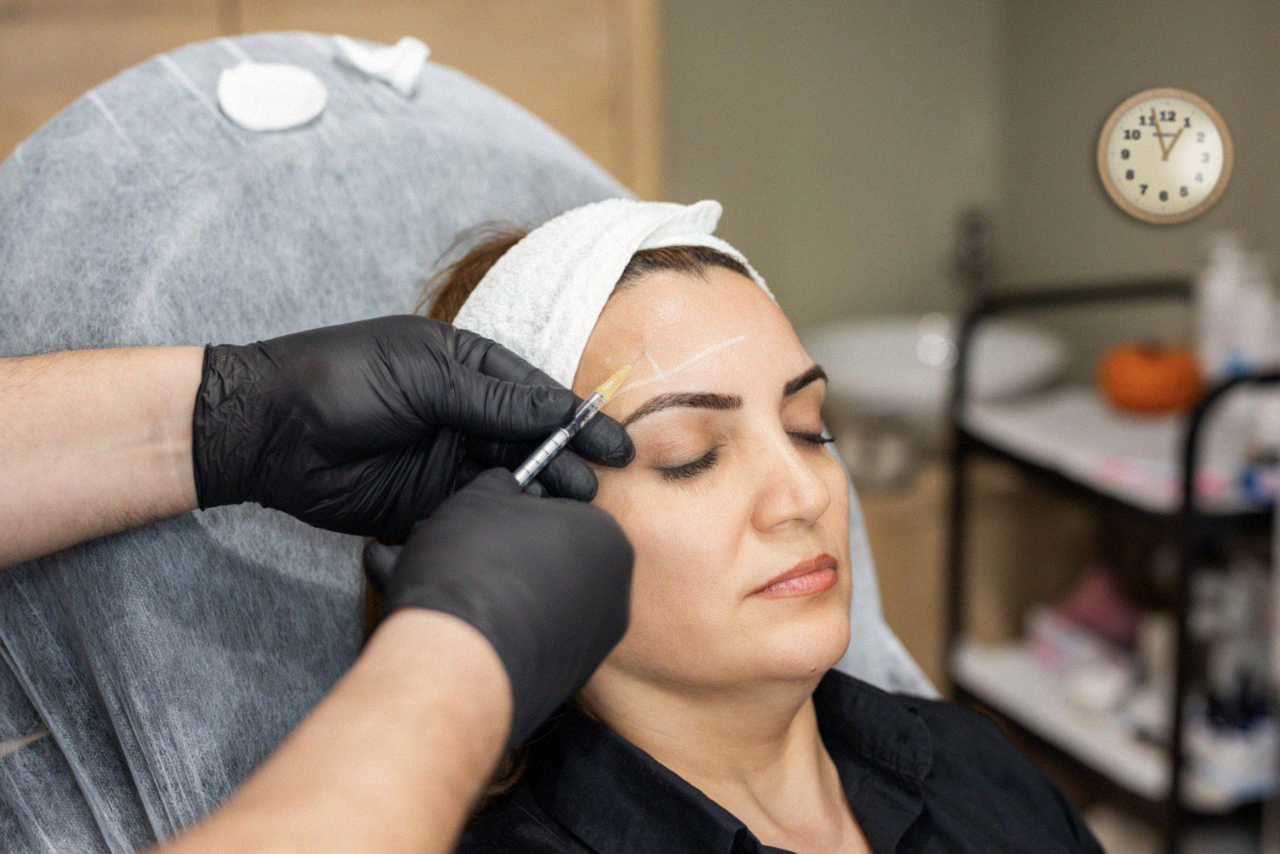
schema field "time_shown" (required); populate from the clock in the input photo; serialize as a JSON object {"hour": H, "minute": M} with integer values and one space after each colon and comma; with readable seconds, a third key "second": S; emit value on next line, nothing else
{"hour": 12, "minute": 57}
